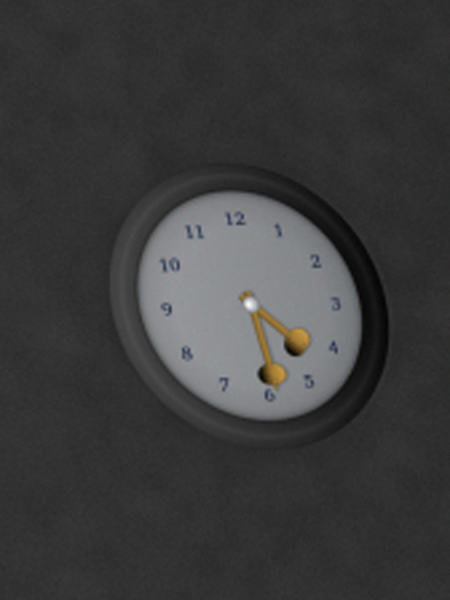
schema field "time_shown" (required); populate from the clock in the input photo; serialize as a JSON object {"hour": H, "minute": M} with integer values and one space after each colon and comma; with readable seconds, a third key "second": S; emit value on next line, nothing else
{"hour": 4, "minute": 29}
